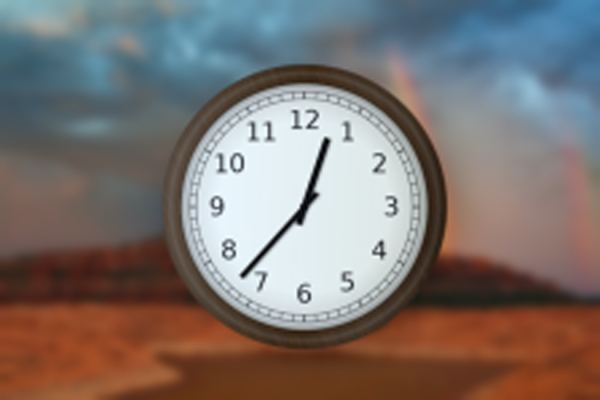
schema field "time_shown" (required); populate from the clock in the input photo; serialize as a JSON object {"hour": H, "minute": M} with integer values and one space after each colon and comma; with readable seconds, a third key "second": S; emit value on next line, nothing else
{"hour": 12, "minute": 37}
